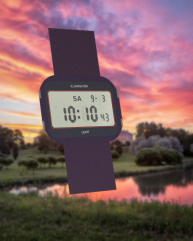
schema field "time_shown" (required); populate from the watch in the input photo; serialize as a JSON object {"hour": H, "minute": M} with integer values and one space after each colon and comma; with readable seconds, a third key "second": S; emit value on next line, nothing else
{"hour": 10, "minute": 10, "second": 43}
